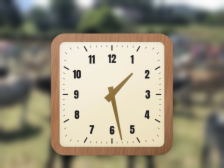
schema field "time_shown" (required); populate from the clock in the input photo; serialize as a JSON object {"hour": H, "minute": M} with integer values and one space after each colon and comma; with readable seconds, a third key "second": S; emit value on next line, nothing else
{"hour": 1, "minute": 28}
